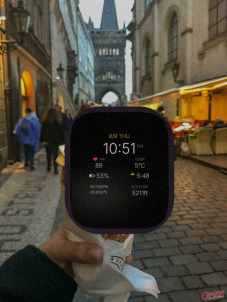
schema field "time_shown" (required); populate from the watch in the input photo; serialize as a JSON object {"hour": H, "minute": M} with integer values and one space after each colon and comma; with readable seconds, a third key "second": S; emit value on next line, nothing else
{"hour": 10, "minute": 51}
